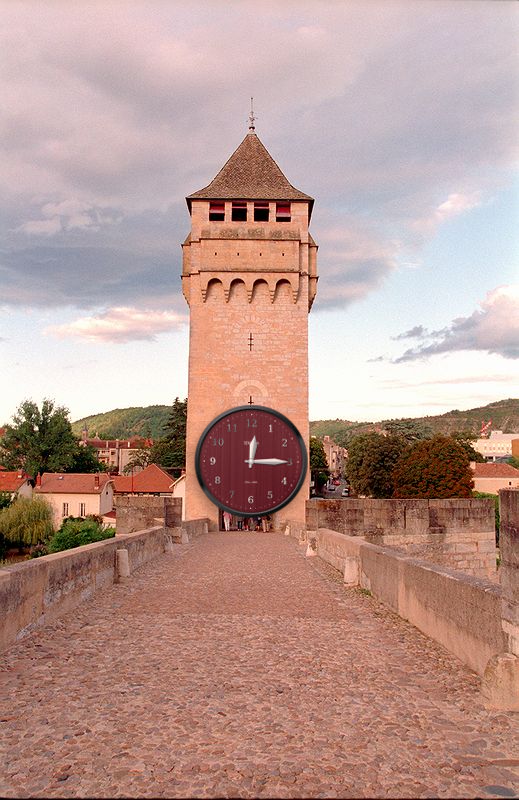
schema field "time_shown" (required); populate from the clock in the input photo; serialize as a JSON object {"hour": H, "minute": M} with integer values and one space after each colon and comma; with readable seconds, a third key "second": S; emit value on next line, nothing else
{"hour": 12, "minute": 15}
